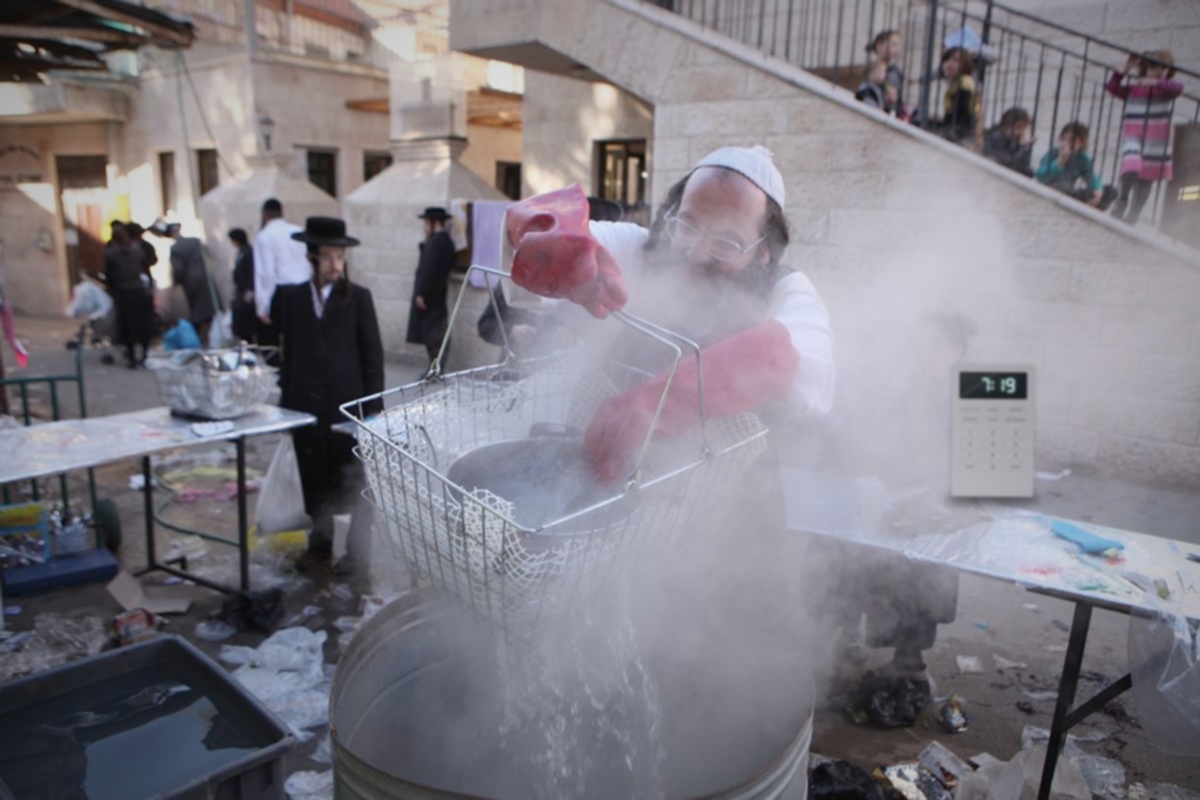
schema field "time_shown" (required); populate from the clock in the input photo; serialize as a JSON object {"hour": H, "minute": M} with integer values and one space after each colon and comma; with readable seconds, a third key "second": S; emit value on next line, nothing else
{"hour": 7, "minute": 19}
